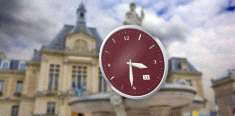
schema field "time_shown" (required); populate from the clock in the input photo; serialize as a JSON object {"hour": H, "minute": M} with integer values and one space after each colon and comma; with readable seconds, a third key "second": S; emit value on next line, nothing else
{"hour": 3, "minute": 31}
